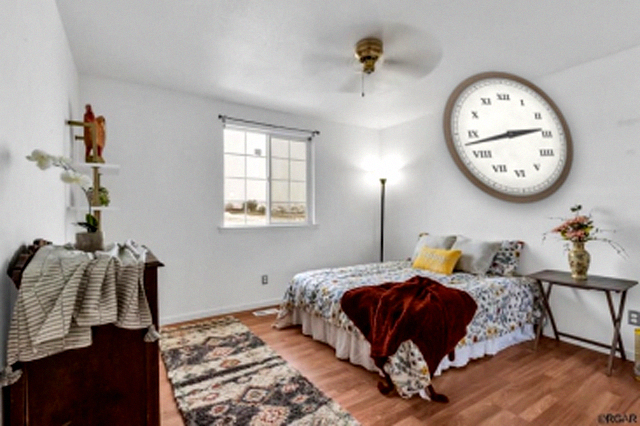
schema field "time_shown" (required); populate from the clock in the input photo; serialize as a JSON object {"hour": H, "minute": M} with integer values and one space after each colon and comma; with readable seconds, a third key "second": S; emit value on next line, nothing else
{"hour": 2, "minute": 43}
